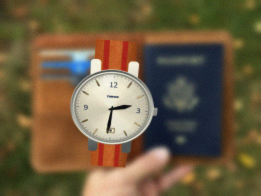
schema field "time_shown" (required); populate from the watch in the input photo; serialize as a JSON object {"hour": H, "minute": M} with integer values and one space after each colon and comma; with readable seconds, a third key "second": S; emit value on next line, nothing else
{"hour": 2, "minute": 31}
